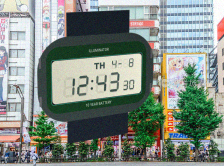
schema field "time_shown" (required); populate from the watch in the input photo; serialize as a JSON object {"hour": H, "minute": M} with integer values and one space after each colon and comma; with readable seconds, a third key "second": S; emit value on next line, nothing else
{"hour": 12, "minute": 43, "second": 30}
